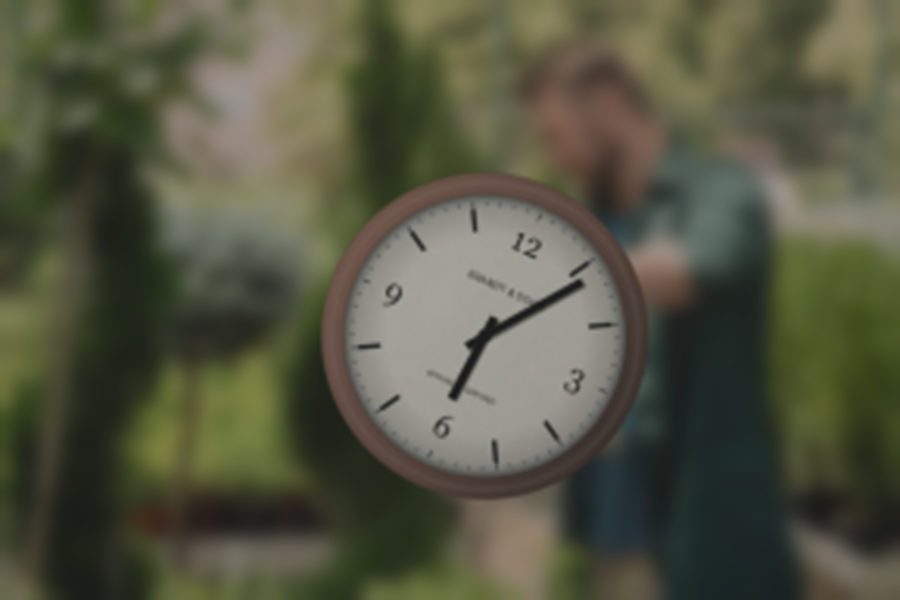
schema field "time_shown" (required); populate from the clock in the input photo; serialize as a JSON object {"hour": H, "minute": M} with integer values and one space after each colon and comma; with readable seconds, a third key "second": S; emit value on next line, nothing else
{"hour": 6, "minute": 6}
